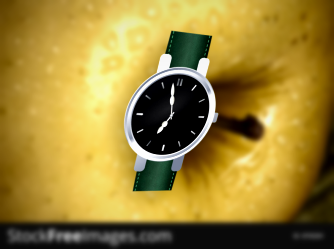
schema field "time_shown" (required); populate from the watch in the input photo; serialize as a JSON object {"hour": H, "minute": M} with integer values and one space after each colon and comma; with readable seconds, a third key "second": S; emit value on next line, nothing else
{"hour": 6, "minute": 58}
